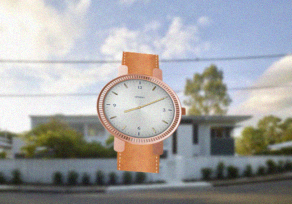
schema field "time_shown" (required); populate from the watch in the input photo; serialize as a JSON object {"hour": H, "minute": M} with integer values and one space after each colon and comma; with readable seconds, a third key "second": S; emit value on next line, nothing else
{"hour": 8, "minute": 10}
